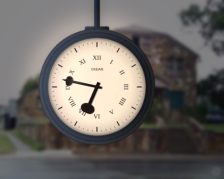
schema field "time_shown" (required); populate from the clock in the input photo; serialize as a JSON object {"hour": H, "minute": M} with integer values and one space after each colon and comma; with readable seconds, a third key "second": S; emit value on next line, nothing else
{"hour": 6, "minute": 47}
